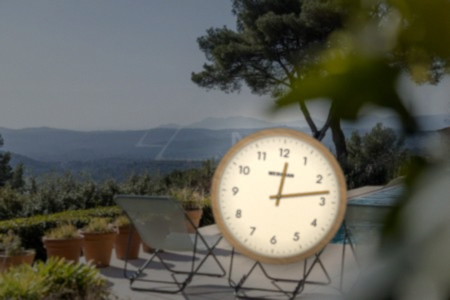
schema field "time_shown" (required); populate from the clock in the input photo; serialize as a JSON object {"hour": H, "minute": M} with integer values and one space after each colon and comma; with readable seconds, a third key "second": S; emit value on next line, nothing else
{"hour": 12, "minute": 13}
